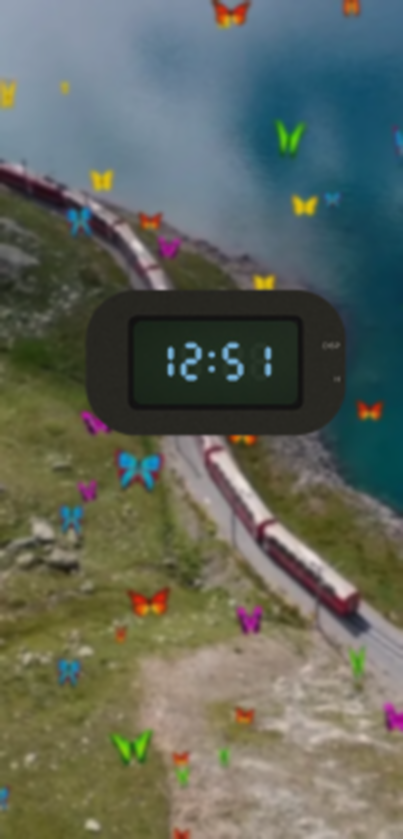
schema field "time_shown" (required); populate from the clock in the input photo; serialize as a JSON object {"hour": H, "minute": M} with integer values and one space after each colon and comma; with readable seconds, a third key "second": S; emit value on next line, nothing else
{"hour": 12, "minute": 51}
